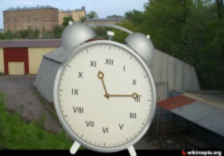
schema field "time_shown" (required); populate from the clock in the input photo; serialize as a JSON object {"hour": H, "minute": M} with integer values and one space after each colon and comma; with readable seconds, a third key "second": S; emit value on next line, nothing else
{"hour": 11, "minute": 14}
